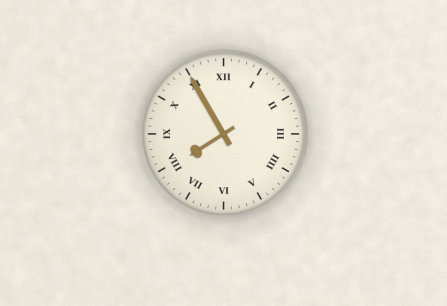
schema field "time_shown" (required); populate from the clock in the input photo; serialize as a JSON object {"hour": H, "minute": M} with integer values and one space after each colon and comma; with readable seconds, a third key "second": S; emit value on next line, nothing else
{"hour": 7, "minute": 55}
